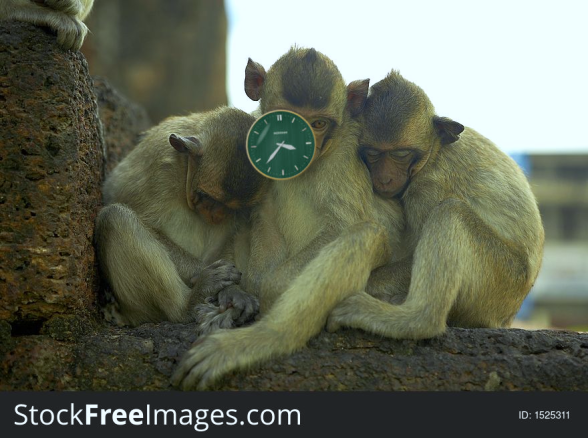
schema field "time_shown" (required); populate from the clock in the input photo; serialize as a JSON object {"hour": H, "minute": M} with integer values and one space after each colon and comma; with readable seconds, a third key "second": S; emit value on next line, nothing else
{"hour": 3, "minute": 37}
